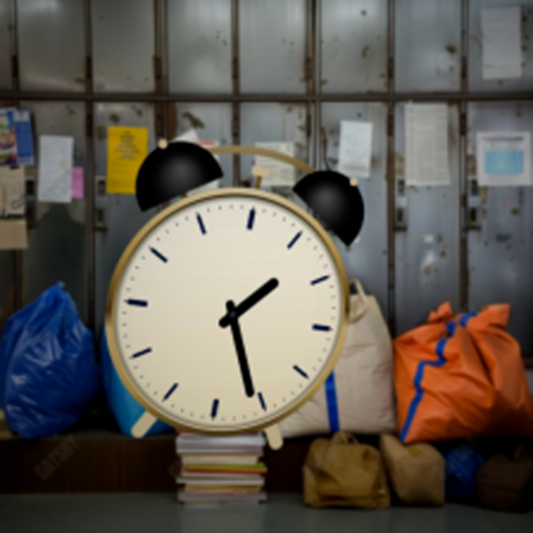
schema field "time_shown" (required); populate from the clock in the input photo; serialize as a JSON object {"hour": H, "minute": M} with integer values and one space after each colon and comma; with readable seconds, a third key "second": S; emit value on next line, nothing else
{"hour": 1, "minute": 26}
